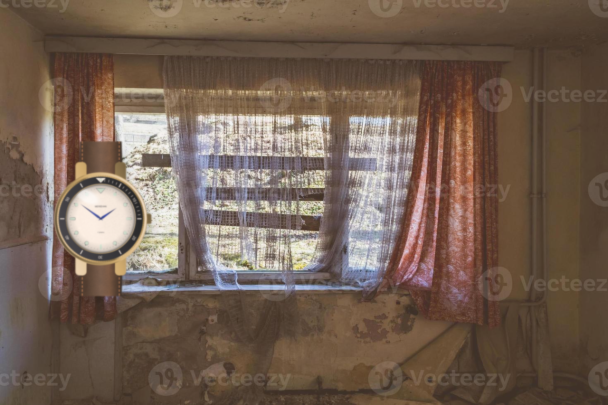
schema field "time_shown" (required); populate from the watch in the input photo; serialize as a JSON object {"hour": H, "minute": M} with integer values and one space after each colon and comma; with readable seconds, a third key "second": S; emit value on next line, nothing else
{"hour": 1, "minute": 51}
